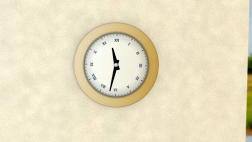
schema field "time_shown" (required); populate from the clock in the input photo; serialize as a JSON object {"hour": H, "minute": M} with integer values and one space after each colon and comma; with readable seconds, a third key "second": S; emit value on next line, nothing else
{"hour": 11, "minute": 32}
